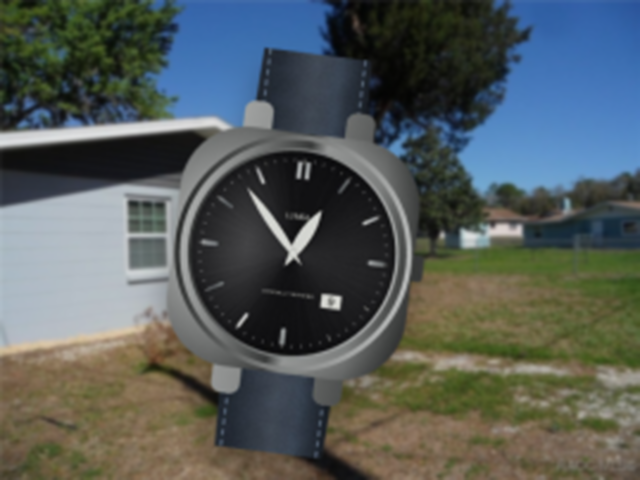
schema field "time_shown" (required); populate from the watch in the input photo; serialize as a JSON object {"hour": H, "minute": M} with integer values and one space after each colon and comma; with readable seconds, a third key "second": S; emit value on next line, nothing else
{"hour": 12, "minute": 53}
